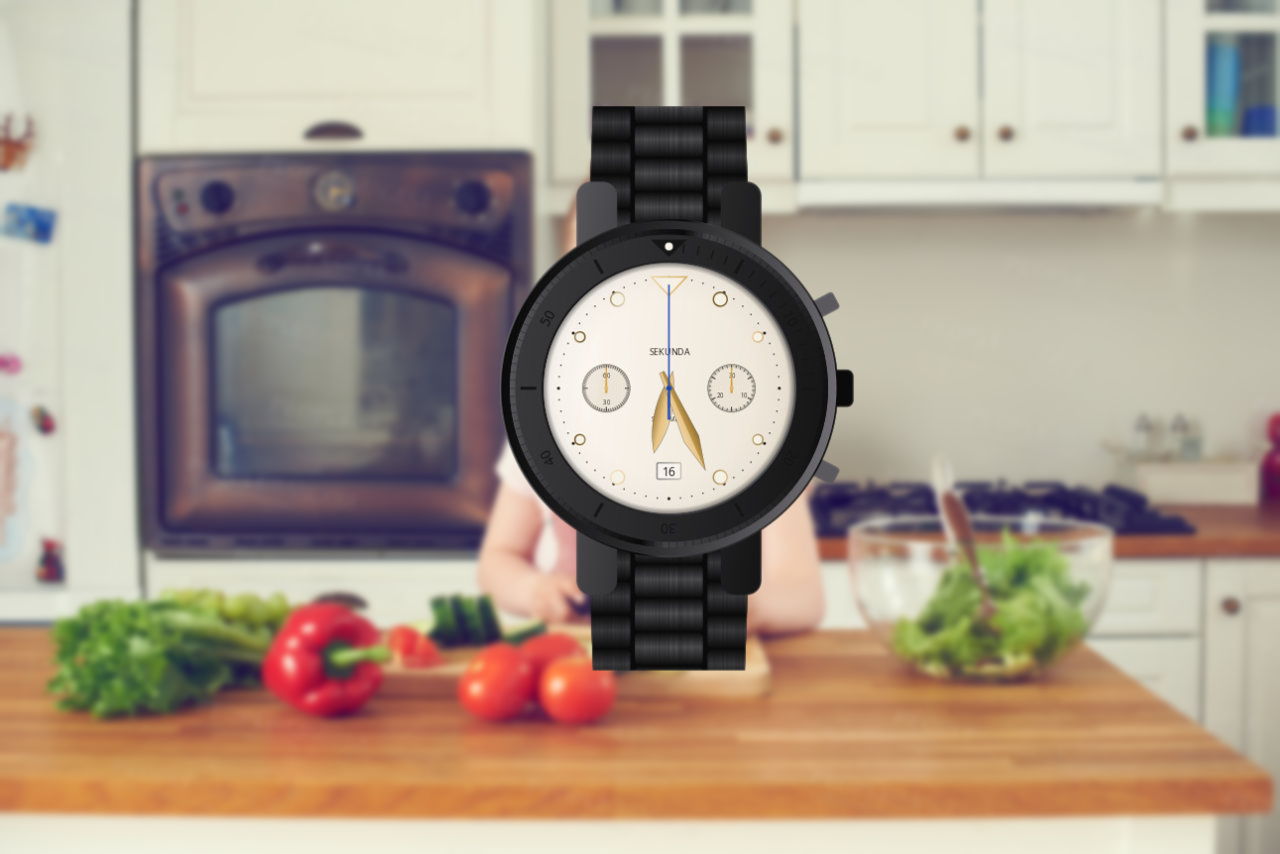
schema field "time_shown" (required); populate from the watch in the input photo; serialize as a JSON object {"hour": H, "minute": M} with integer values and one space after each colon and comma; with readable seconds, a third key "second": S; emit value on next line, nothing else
{"hour": 6, "minute": 26}
